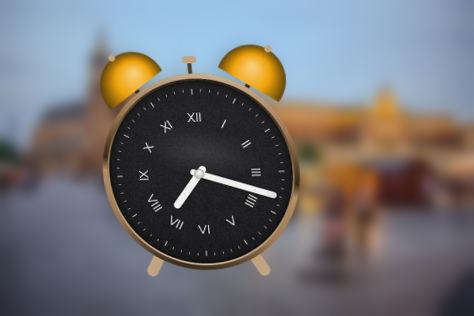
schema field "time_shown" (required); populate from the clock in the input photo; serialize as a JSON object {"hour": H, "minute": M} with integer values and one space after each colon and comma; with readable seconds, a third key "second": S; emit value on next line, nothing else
{"hour": 7, "minute": 18}
